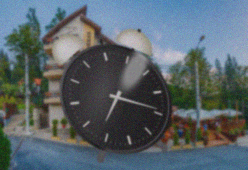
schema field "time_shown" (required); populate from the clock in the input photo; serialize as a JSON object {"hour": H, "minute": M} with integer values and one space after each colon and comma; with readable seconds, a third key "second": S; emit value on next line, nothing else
{"hour": 7, "minute": 19}
